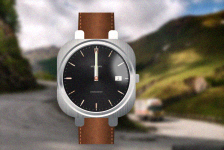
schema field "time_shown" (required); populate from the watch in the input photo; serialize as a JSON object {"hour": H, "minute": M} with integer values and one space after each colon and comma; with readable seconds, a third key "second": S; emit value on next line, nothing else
{"hour": 12, "minute": 0}
